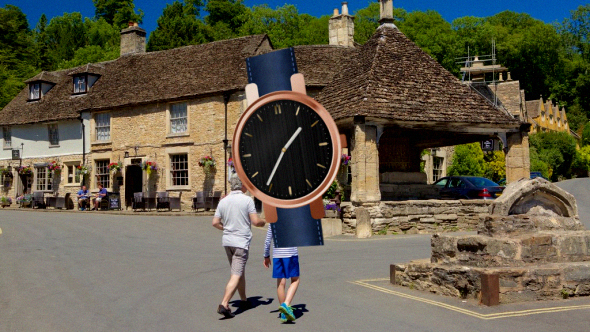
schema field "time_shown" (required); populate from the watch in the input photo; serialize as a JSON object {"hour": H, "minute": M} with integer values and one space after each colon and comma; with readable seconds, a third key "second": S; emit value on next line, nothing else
{"hour": 1, "minute": 36}
